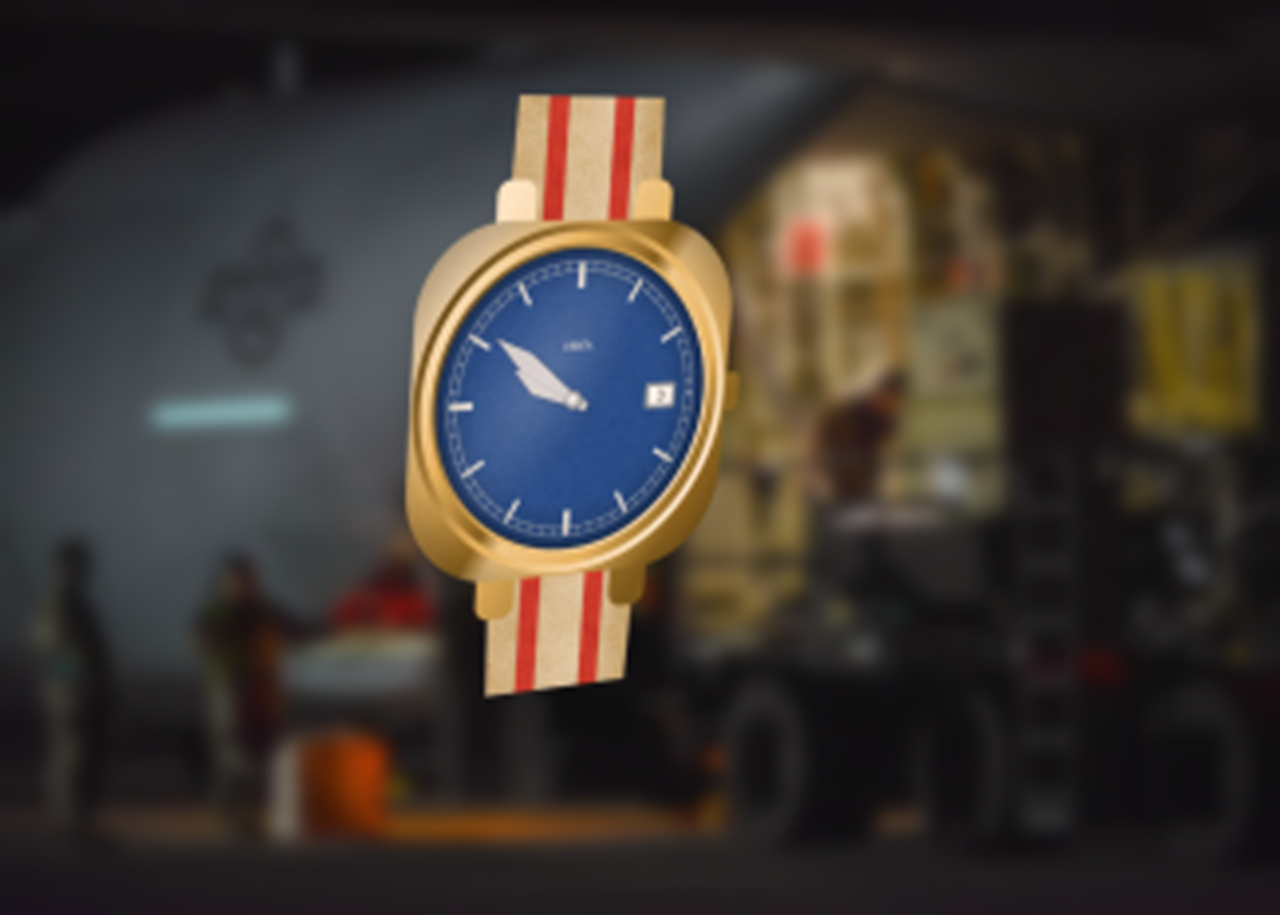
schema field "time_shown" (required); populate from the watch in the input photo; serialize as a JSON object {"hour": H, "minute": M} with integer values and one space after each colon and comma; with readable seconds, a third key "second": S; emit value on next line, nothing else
{"hour": 9, "minute": 51}
